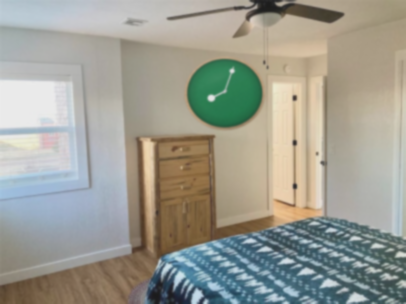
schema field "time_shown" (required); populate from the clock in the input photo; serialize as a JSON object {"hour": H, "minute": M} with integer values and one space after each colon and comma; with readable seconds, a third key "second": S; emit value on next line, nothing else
{"hour": 8, "minute": 3}
